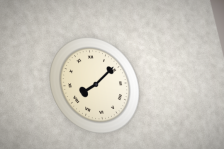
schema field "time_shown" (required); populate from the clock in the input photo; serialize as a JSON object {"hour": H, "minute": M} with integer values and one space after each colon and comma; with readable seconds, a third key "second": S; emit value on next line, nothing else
{"hour": 8, "minute": 9}
